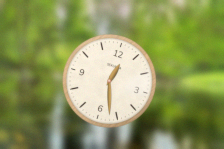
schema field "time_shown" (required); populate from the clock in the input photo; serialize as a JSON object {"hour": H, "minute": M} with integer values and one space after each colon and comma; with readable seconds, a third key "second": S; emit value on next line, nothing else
{"hour": 12, "minute": 27}
